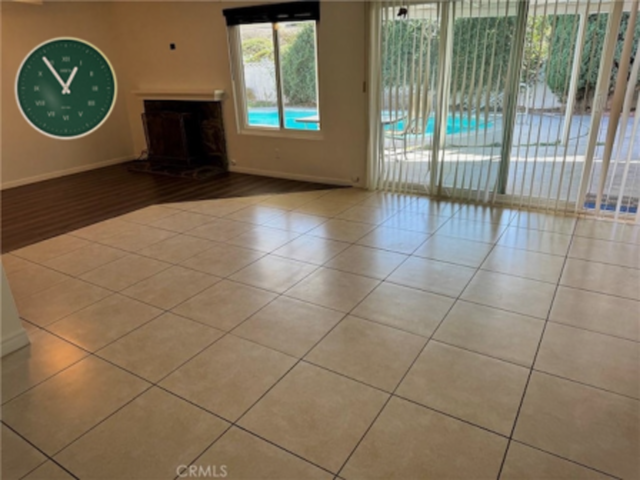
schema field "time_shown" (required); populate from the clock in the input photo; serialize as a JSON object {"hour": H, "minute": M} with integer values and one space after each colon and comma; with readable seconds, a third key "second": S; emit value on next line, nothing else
{"hour": 12, "minute": 54}
